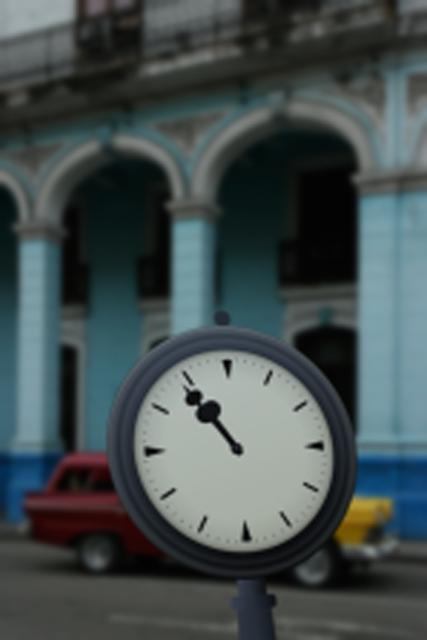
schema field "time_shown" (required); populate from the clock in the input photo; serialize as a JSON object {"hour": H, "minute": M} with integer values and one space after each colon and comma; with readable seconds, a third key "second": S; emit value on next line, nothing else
{"hour": 10, "minute": 54}
